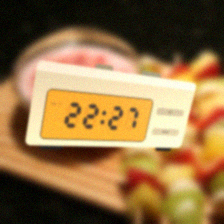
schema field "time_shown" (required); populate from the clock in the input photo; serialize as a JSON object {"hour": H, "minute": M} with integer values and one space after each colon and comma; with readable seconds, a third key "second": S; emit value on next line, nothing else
{"hour": 22, "minute": 27}
